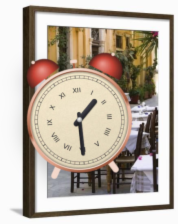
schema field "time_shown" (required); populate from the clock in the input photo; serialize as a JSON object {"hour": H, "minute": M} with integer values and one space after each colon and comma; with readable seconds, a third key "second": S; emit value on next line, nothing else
{"hour": 1, "minute": 30}
